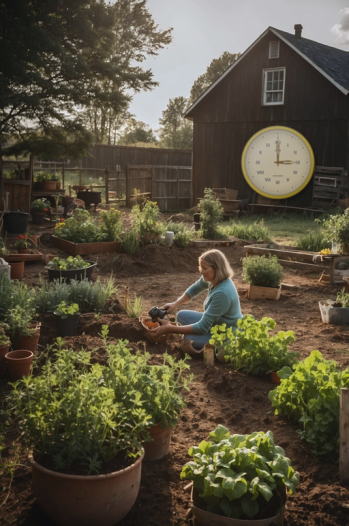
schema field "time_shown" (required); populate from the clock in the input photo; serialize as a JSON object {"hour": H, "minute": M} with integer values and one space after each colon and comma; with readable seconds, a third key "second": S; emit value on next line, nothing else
{"hour": 3, "minute": 0}
